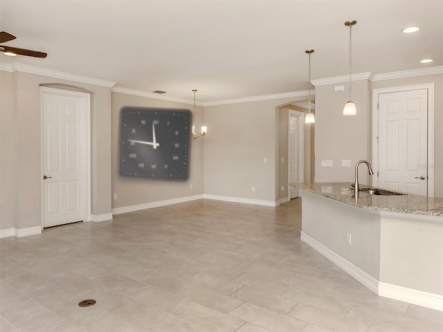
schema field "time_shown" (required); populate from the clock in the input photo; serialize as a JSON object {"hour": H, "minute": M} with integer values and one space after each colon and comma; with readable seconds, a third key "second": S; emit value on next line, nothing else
{"hour": 11, "minute": 46}
